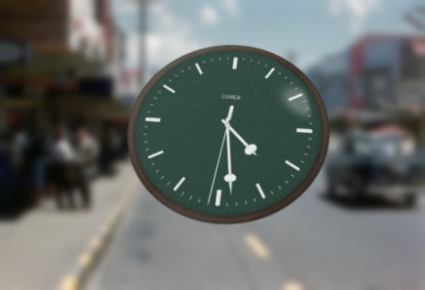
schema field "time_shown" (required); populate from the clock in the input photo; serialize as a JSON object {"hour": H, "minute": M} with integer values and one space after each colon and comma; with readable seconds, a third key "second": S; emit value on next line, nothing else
{"hour": 4, "minute": 28, "second": 31}
